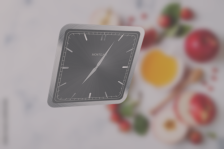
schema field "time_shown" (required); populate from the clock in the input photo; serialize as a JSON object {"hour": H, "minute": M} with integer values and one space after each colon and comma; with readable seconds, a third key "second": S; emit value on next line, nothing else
{"hour": 7, "minute": 4}
